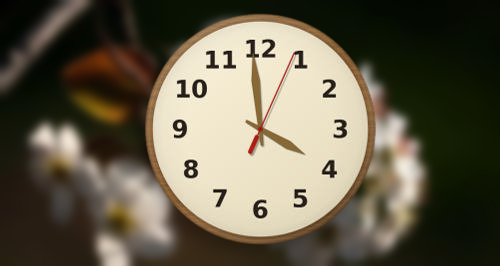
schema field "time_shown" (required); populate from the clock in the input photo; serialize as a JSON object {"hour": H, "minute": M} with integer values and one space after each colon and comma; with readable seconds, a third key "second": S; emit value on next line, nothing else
{"hour": 3, "minute": 59, "second": 4}
